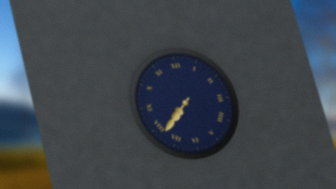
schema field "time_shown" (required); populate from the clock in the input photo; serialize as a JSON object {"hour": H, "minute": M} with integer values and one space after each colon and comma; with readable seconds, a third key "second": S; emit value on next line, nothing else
{"hour": 7, "minute": 38}
